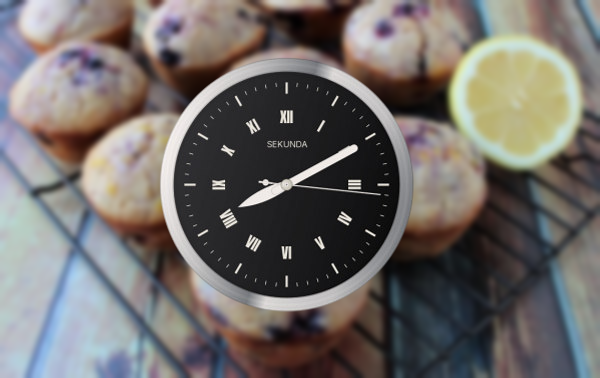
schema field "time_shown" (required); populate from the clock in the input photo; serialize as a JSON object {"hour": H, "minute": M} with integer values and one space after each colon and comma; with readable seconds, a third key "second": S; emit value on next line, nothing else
{"hour": 8, "minute": 10, "second": 16}
